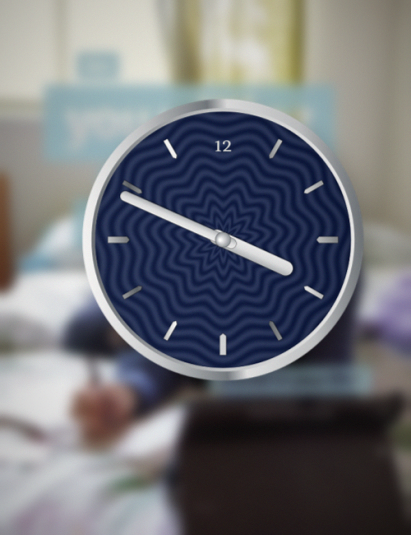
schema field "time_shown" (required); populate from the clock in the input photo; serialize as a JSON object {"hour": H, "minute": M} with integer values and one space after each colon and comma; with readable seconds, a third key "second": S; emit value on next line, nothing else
{"hour": 3, "minute": 49}
